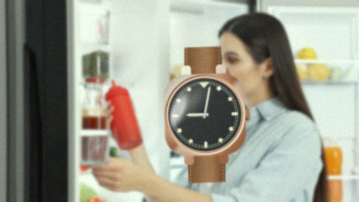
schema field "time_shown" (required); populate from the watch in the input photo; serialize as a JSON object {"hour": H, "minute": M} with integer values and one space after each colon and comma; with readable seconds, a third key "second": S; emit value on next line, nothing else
{"hour": 9, "minute": 2}
